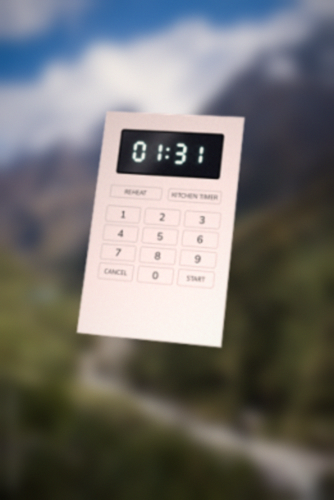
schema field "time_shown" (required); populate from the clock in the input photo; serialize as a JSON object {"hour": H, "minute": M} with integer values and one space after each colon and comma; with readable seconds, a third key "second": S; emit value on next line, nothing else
{"hour": 1, "minute": 31}
